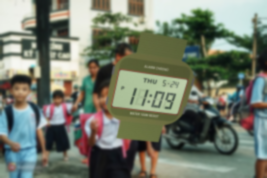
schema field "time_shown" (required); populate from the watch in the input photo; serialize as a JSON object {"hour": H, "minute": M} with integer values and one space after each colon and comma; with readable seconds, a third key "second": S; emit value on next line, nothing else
{"hour": 11, "minute": 9}
